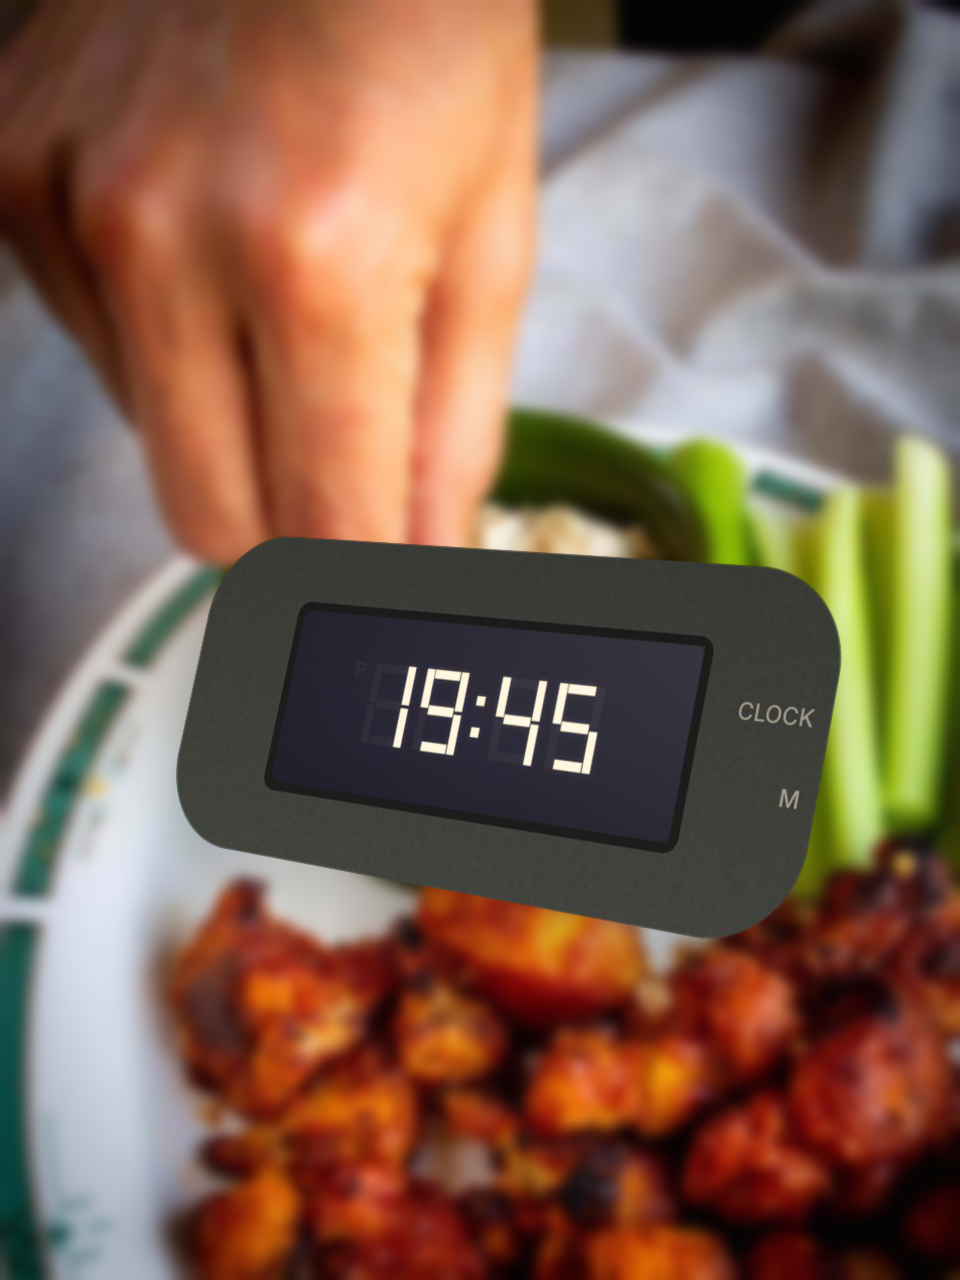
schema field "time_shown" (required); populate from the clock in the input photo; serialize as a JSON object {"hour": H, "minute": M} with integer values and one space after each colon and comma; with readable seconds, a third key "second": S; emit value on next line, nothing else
{"hour": 19, "minute": 45}
